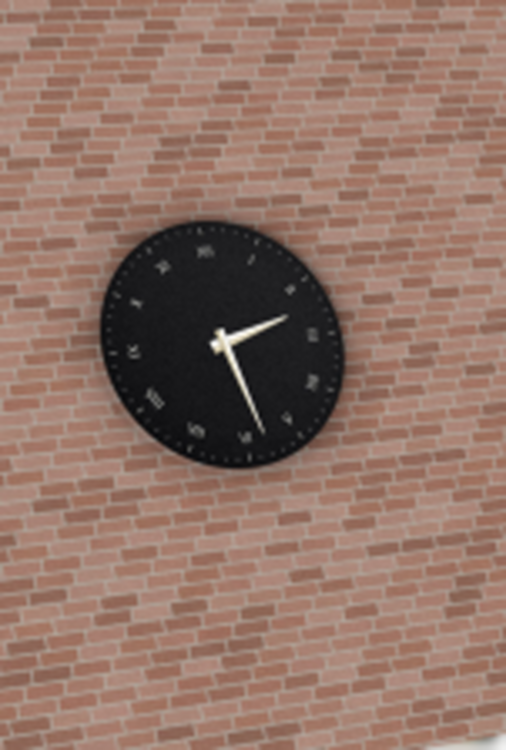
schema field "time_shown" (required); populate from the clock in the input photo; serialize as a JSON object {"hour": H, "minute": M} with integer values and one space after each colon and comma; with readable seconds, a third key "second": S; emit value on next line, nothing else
{"hour": 2, "minute": 28}
